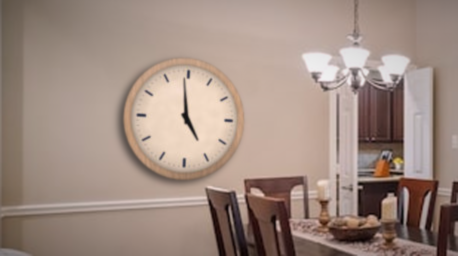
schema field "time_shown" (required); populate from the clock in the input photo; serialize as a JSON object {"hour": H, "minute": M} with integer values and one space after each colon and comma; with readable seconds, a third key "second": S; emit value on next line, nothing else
{"hour": 4, "minute": 59}
